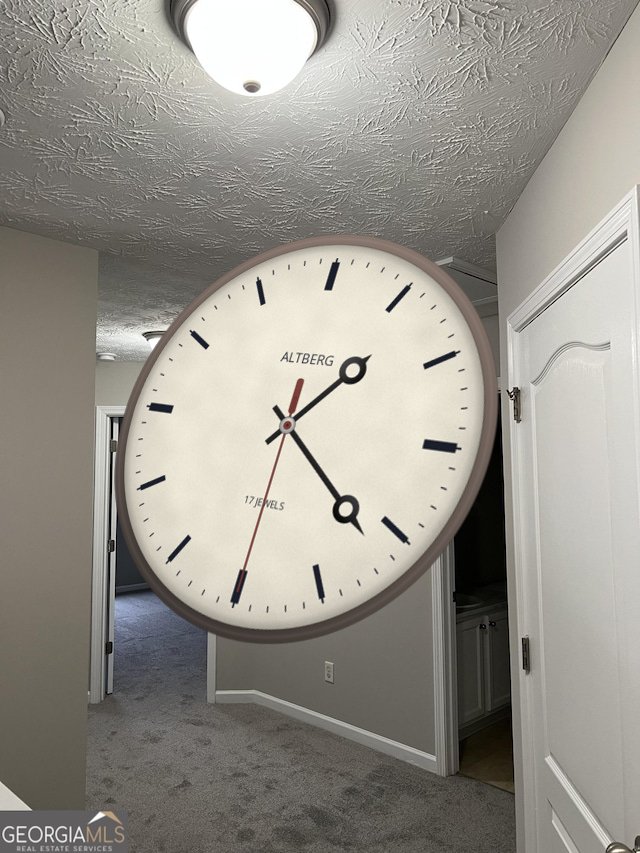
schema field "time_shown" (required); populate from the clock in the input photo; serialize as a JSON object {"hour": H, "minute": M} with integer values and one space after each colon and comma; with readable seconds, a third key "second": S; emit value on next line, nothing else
{"hour": 1, "minute": 21, "second": 30}
